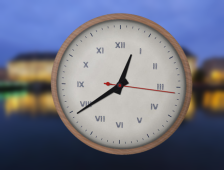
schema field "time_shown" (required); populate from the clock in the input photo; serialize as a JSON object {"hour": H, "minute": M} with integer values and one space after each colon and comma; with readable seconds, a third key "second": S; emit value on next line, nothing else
{"hour": 12, "minute": 39, "second": 16}
